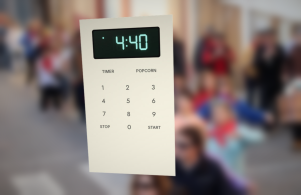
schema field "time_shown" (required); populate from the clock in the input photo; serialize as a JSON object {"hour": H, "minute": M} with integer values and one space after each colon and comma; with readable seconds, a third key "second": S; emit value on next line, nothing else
{"hour": 4, "minute": 40}
